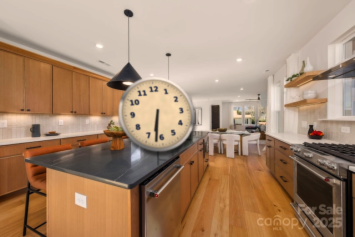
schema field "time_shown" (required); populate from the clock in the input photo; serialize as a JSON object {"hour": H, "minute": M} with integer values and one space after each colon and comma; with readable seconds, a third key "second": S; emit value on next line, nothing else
{"hour": 6, "minute": 32}
